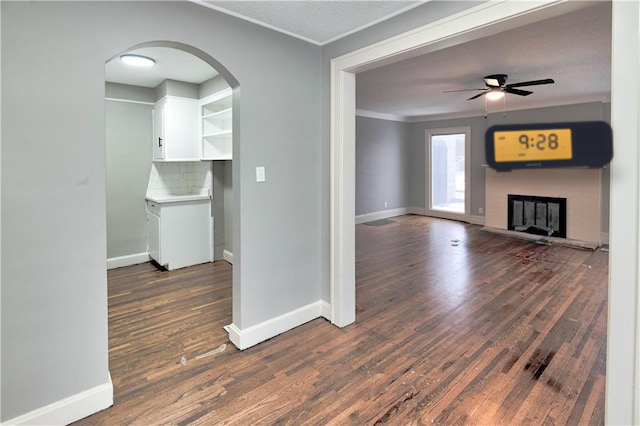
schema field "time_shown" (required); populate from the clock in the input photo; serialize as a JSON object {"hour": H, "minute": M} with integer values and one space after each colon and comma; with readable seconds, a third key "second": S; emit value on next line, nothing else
{"hour": 9, "minute": 28}
